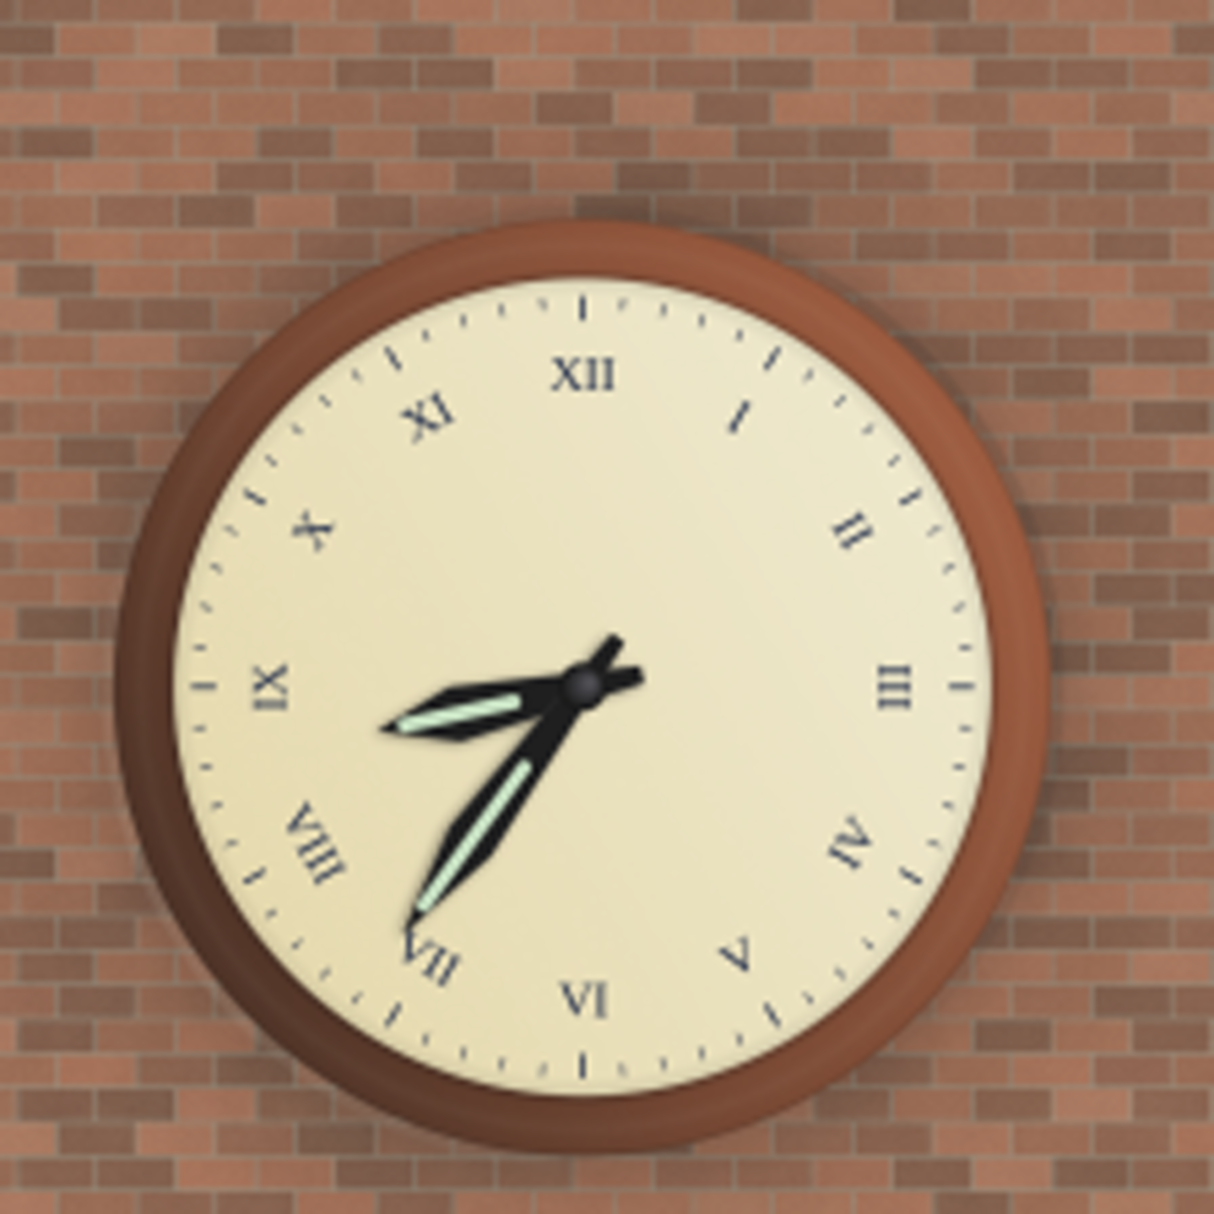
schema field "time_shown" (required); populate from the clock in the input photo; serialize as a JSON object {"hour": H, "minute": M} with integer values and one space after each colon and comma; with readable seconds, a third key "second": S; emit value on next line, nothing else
{"hour": 8, "minute": 36}
